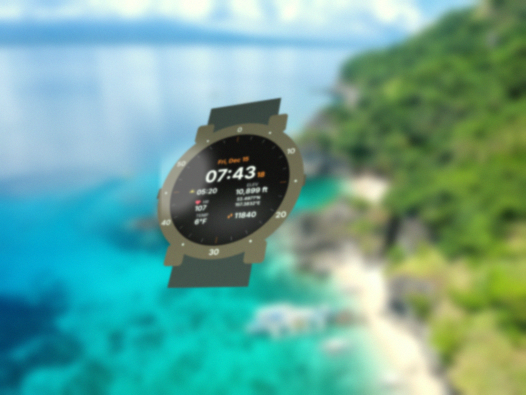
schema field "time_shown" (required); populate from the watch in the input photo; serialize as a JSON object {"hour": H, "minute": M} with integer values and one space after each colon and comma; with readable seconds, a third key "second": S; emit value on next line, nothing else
{"hour": 7, "minute": 43}
